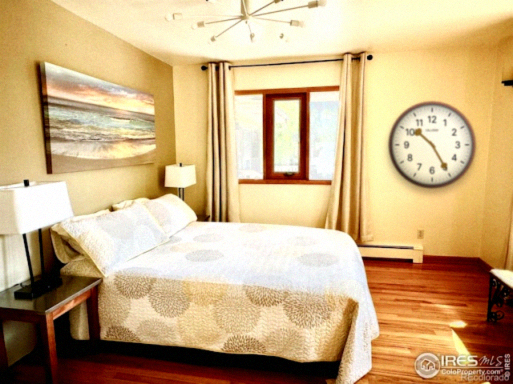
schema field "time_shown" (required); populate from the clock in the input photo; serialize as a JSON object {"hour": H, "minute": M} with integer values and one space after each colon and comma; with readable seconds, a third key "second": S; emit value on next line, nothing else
{"hour": 10, "minute": 25}
